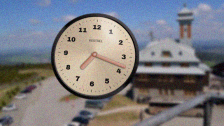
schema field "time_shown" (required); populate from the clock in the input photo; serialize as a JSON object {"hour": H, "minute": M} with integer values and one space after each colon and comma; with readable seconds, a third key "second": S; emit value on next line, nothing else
{"hour": 7, "minute": 18}
